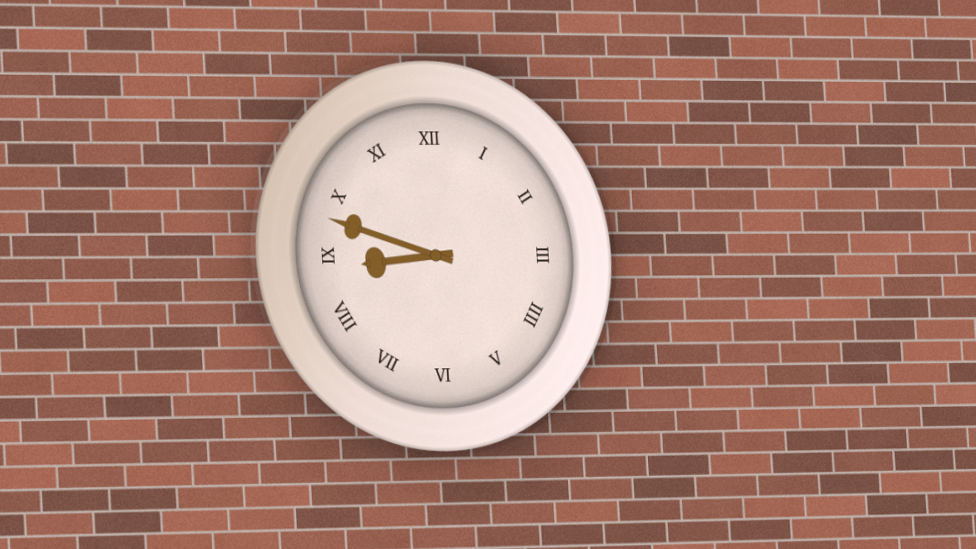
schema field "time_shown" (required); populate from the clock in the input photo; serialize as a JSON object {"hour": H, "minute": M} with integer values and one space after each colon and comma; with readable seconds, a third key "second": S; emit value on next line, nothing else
{"hour": 8, "minute": 48}
